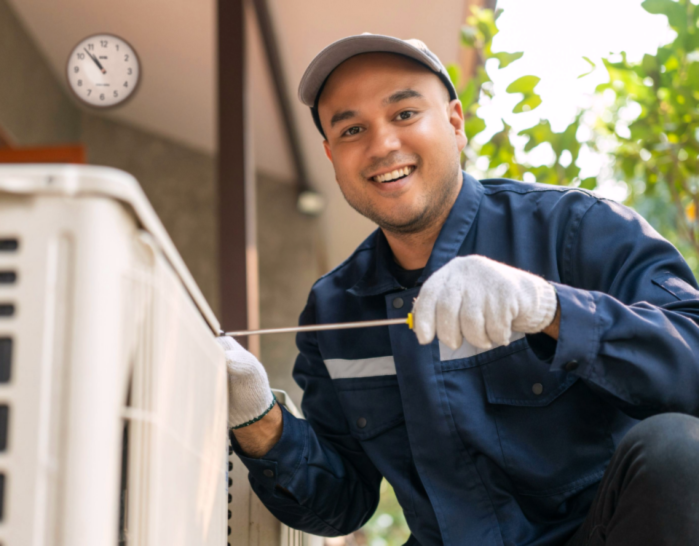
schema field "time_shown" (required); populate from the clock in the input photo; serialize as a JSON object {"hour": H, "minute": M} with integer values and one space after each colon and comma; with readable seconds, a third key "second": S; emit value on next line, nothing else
{"hour": 10, "minute": 53}
